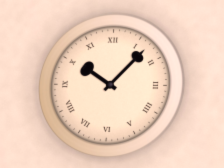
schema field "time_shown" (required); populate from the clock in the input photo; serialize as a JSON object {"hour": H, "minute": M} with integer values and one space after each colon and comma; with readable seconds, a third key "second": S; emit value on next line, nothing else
{"hour": 10, "minute": 7}
